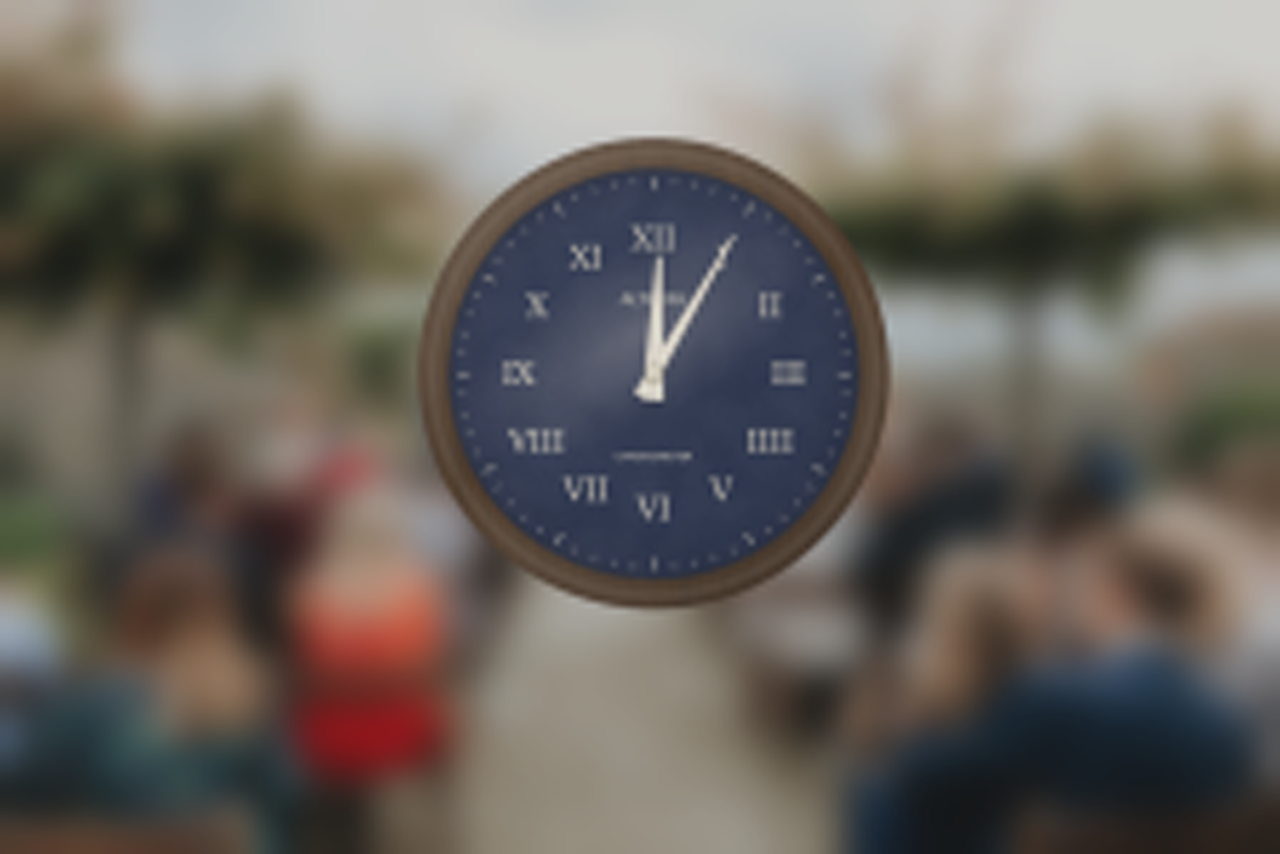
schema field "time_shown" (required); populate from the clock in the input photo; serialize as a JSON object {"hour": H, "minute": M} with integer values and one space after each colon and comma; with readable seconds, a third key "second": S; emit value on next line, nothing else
{"hour": 12, "minute": 5}
